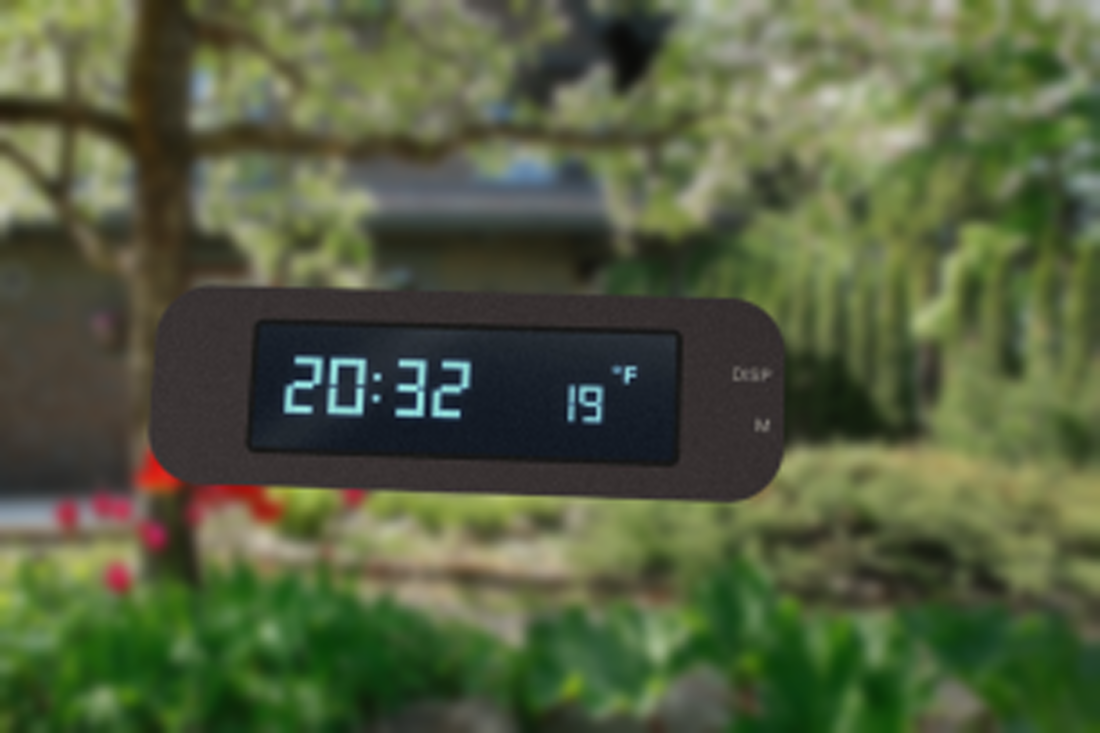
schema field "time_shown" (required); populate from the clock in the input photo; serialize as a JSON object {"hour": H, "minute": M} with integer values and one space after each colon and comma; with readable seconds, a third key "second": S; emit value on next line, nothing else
{"hour": 20, "minute": 32}
